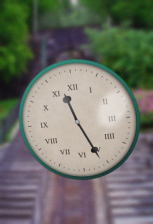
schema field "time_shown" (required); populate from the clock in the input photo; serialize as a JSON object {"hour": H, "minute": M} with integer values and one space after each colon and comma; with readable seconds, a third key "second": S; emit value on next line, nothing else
{"hour": 11, "minute": 26}
